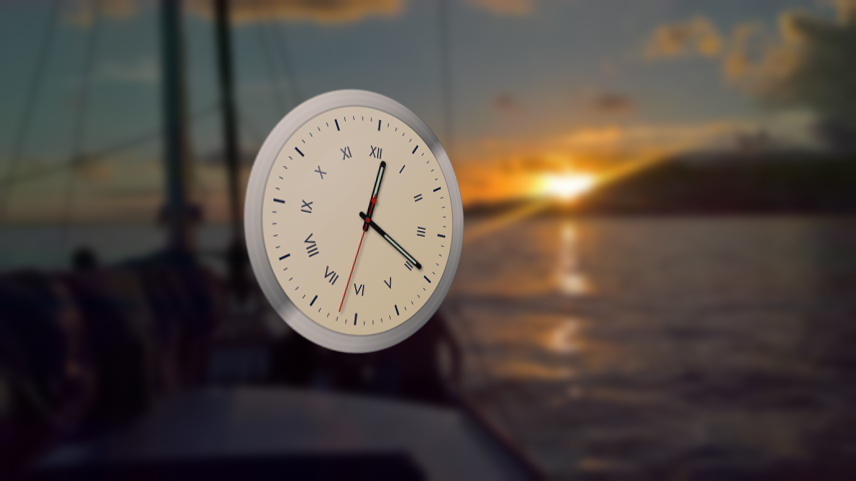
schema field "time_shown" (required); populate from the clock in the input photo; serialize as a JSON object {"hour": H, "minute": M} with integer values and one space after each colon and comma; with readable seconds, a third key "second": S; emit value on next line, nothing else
{"hour": 12, "minute": 19, "second": 32}
